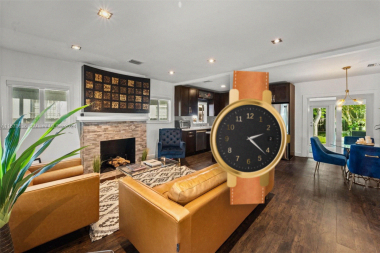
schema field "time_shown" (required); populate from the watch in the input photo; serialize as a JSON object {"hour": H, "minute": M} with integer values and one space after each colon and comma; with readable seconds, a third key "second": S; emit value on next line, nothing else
{"hour": 2, "minute": 22}
